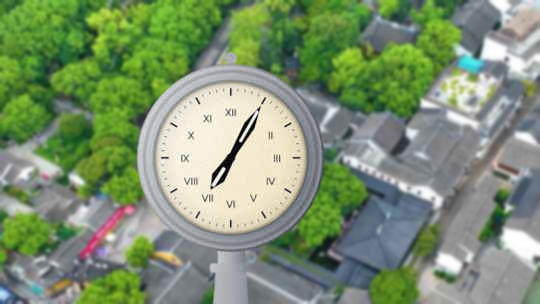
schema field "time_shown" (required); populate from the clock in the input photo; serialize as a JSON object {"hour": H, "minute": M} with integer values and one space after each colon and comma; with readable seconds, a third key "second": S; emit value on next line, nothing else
{"hour": 7, "minute": 5}
